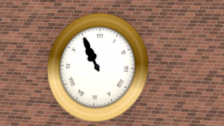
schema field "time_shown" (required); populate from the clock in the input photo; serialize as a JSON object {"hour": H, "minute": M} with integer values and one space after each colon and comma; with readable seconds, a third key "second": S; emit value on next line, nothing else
{"hour": 10, "minute": 55}
